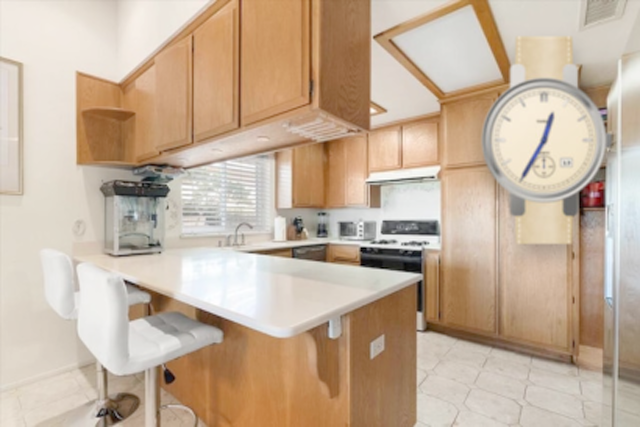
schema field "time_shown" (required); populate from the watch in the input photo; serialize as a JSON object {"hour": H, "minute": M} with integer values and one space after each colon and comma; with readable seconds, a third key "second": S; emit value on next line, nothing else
{"hour": 12, "minute": 35}
